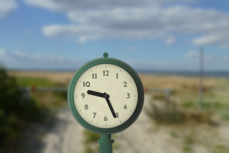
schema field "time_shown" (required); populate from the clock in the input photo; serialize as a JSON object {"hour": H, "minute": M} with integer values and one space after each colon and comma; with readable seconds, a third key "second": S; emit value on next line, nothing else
{"hour": 9, "minute": 26}
